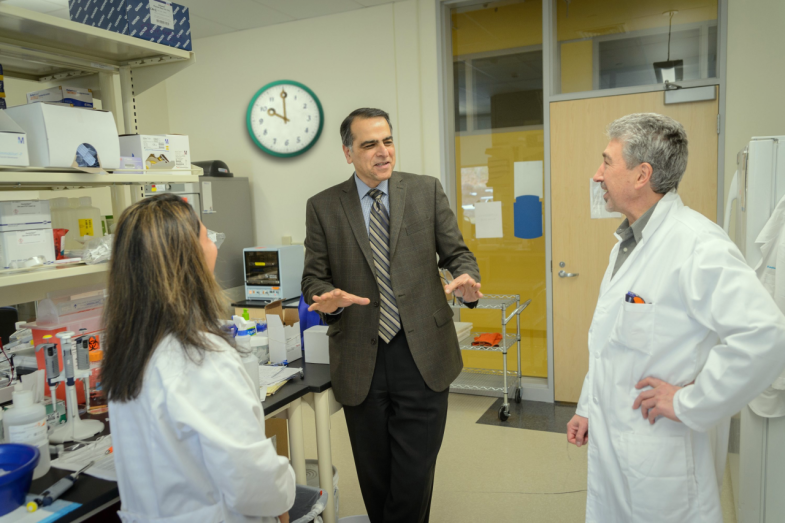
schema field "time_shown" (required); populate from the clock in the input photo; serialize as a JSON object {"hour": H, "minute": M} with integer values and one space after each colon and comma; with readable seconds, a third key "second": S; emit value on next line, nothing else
{"hour": 10, "minute": 0}
